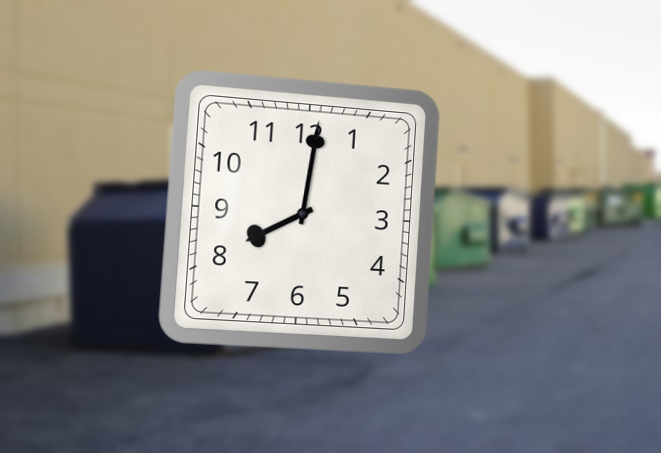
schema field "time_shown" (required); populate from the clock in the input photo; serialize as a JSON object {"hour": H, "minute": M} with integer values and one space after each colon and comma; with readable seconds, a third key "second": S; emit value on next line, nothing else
{"hour": 8, "minute": 1}
